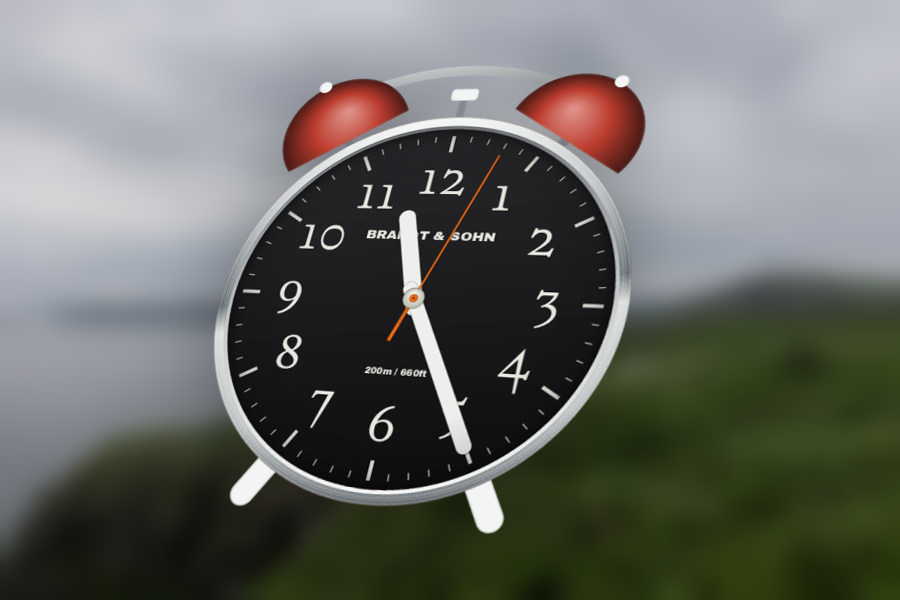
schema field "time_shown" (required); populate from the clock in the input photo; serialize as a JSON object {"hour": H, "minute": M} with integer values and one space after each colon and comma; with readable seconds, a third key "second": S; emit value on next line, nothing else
{"hour": 11, "minute": 25, "second": 3}
